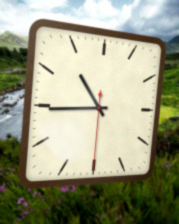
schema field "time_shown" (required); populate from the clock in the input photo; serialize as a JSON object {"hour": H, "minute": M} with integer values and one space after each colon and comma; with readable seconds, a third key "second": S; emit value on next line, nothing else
{"hour": 10, "minute": 44, "second": 30}
